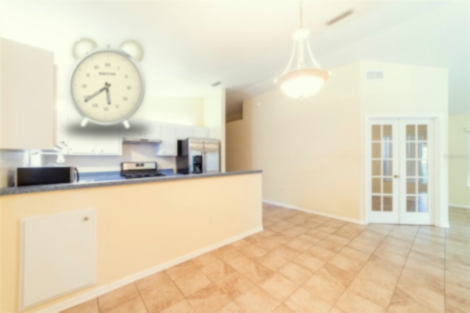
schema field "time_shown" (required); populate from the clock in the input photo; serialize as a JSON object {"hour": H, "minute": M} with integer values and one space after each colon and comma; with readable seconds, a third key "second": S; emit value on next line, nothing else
{"hour": 5, "minute": 39}
